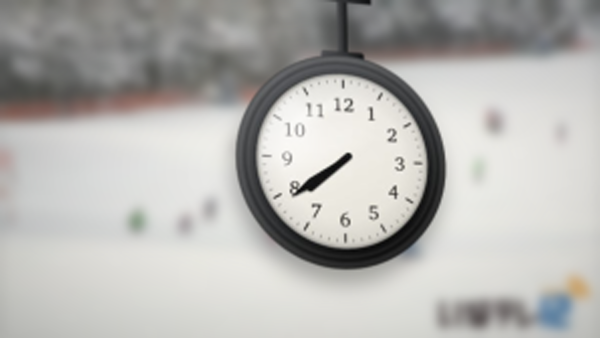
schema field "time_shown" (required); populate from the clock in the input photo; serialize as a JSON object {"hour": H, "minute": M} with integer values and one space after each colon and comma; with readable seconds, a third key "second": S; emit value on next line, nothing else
{"hour": 7, "minute": 39}
